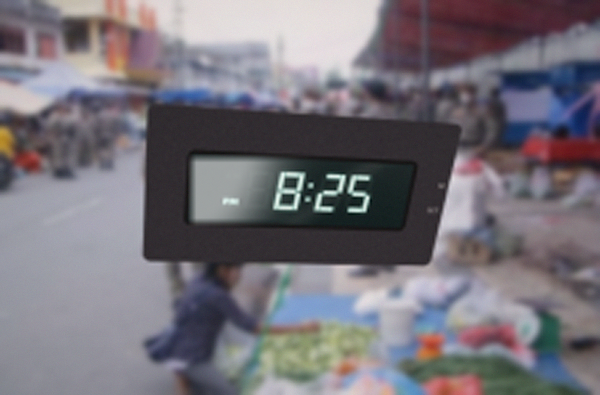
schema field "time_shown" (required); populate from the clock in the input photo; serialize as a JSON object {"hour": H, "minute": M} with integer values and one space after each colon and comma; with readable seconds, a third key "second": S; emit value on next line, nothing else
{"hour": 8, "minute": 25}
